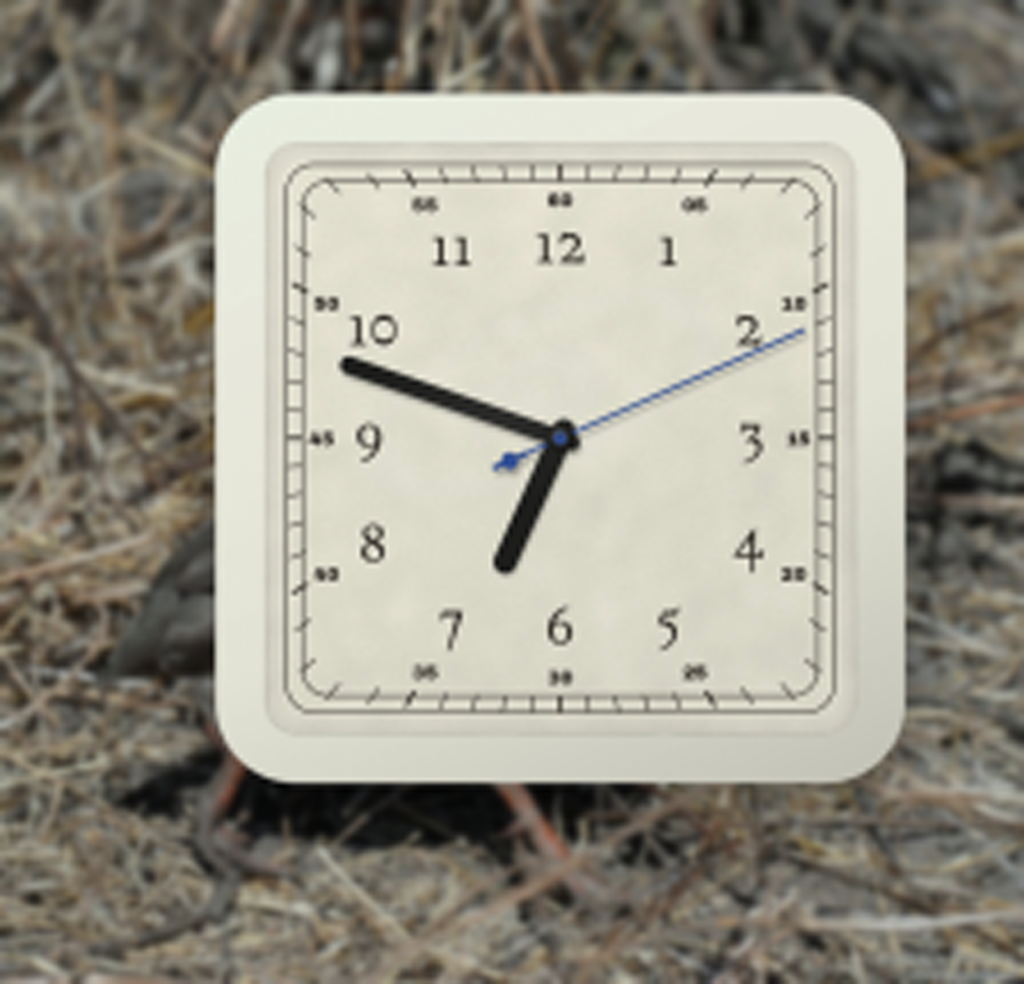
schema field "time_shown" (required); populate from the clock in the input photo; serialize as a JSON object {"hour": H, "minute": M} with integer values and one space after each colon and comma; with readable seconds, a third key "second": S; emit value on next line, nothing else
{"hour": 6, "minute": 48, "second": 11}
